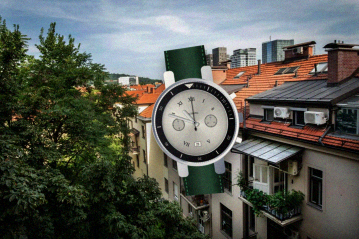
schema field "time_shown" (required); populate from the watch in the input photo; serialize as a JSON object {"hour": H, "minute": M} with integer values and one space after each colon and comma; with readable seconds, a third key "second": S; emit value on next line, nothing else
{"hour": 10, "minute": 49}
